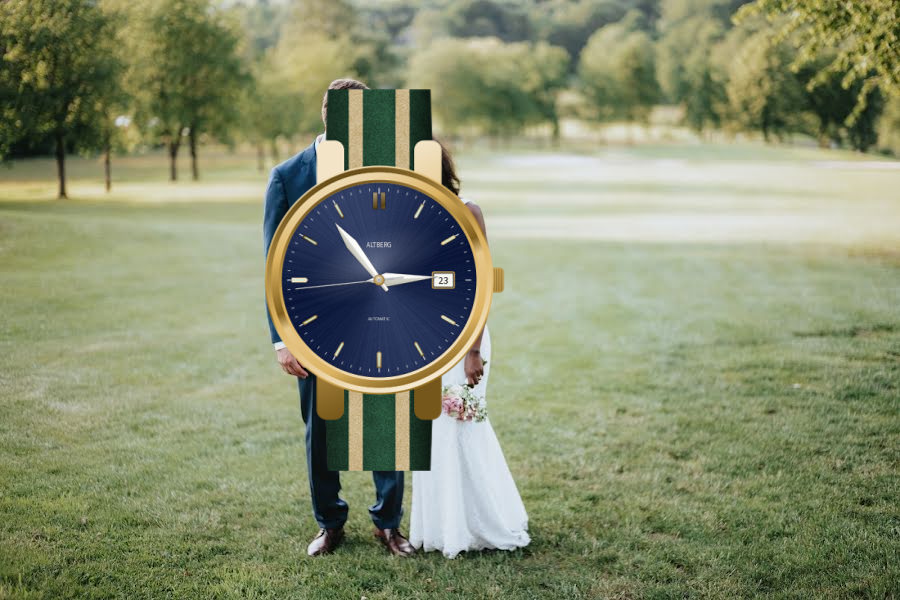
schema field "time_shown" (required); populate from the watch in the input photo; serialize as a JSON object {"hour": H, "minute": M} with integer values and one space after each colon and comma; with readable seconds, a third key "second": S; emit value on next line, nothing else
{"hour": 2, "minute": 53, "second": 44}
